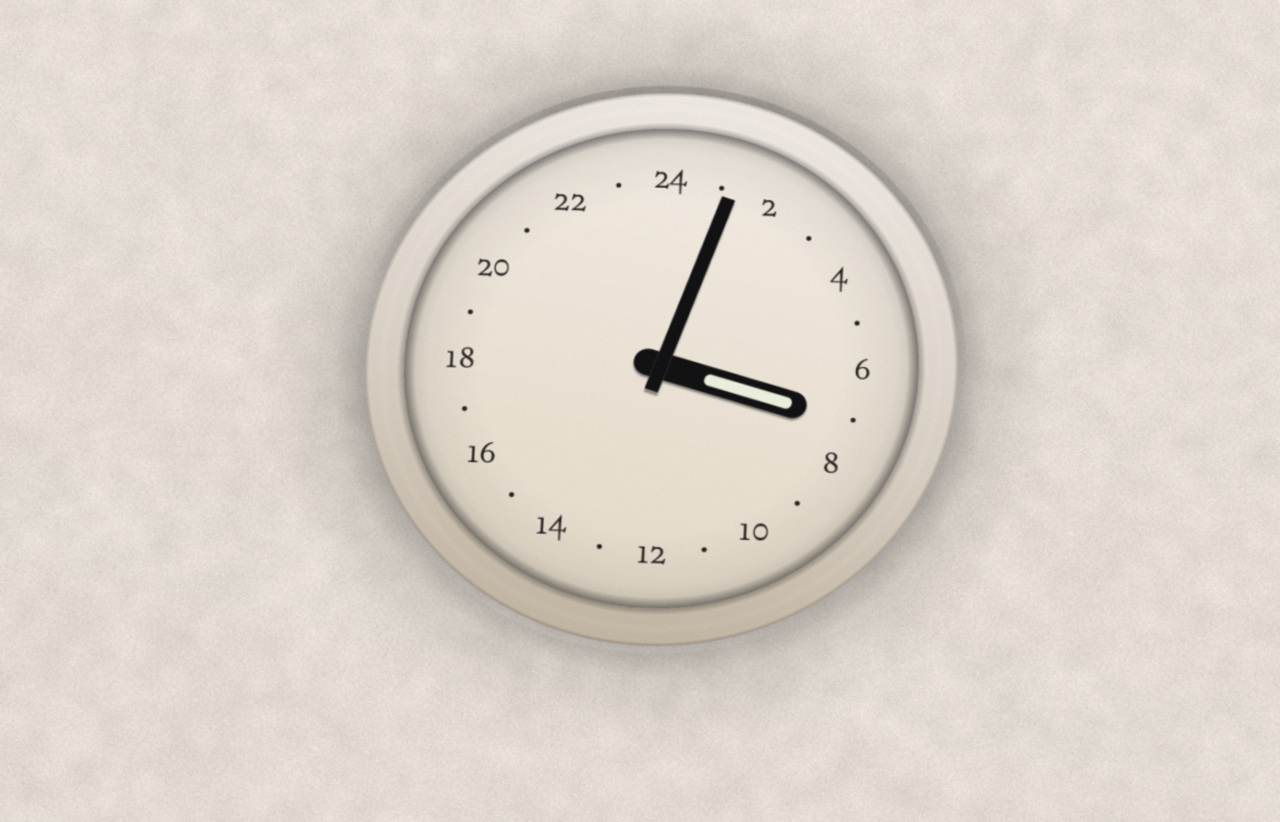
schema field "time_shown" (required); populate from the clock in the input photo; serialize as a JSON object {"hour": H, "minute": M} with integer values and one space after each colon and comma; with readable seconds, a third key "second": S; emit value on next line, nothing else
{"hour": 7, "minute": 3}
